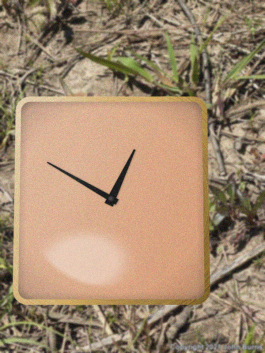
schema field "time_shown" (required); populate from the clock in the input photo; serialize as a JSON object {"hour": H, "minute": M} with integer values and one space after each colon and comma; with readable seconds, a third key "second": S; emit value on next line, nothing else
{"hour": 12, "minute": 50}
